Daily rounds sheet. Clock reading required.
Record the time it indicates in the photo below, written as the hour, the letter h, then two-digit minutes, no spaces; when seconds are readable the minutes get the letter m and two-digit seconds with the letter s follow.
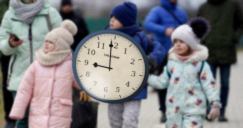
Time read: 8h59
